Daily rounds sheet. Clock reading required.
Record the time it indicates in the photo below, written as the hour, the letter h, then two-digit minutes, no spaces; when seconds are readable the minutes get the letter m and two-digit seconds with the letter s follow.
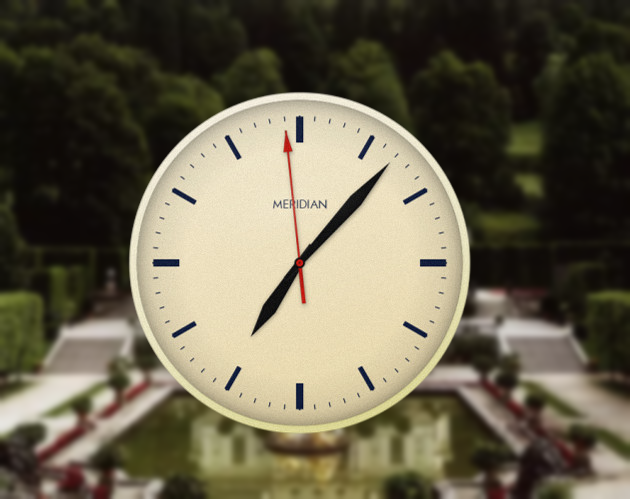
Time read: 7h06m59s
